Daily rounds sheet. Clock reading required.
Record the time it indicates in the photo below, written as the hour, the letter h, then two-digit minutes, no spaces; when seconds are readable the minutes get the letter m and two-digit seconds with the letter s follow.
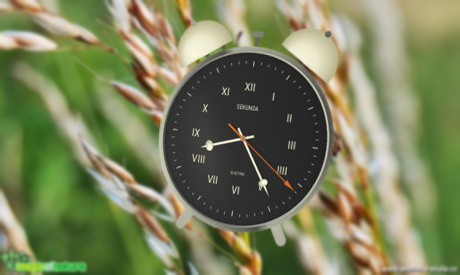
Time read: 8h24m21s
